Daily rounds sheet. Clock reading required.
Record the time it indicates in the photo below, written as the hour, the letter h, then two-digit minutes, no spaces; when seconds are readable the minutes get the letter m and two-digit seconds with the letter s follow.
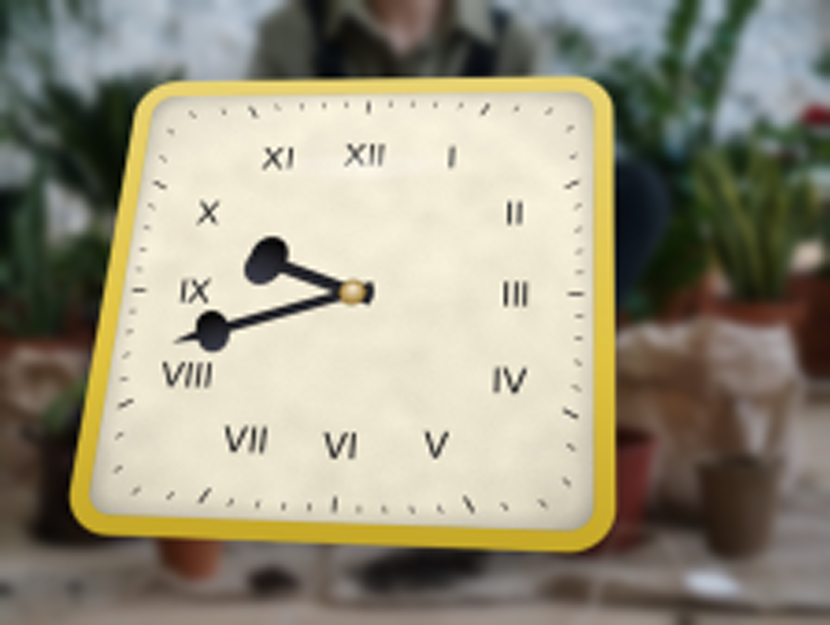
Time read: 9h42
